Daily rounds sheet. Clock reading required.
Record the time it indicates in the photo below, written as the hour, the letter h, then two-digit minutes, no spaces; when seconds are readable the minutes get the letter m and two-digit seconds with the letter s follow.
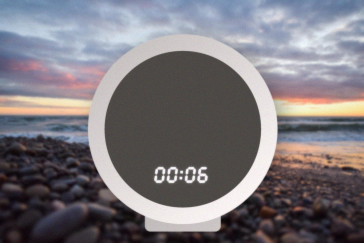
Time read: 0h06
